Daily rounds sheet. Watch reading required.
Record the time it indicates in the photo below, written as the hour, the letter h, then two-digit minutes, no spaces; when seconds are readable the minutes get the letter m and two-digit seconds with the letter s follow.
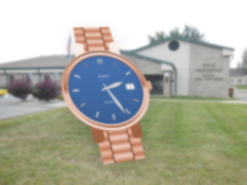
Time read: 2h26
